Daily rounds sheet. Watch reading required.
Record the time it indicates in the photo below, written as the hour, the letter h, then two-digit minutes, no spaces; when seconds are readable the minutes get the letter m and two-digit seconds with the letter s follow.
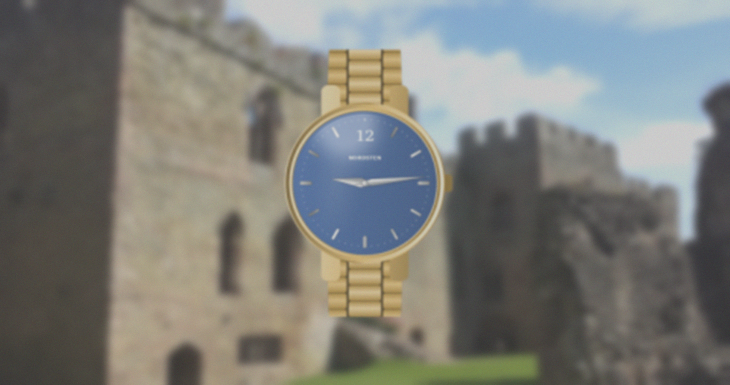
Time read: 9h14
